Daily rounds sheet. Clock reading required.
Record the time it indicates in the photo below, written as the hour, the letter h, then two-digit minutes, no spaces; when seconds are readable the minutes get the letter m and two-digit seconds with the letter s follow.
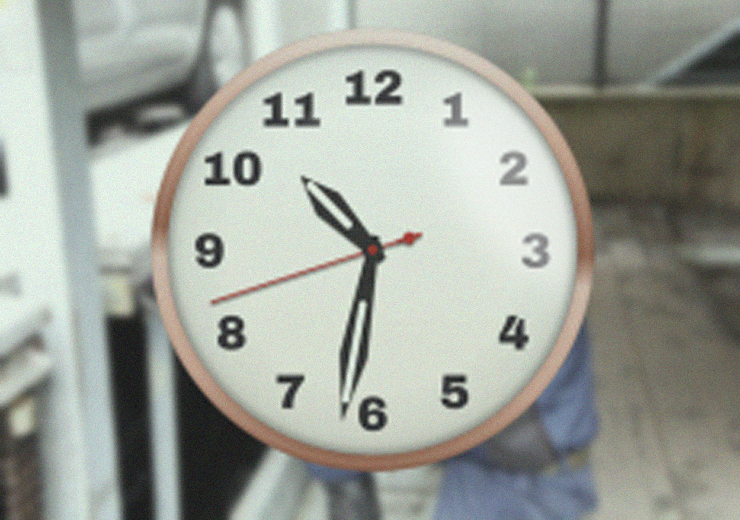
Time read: 10h31m42s
